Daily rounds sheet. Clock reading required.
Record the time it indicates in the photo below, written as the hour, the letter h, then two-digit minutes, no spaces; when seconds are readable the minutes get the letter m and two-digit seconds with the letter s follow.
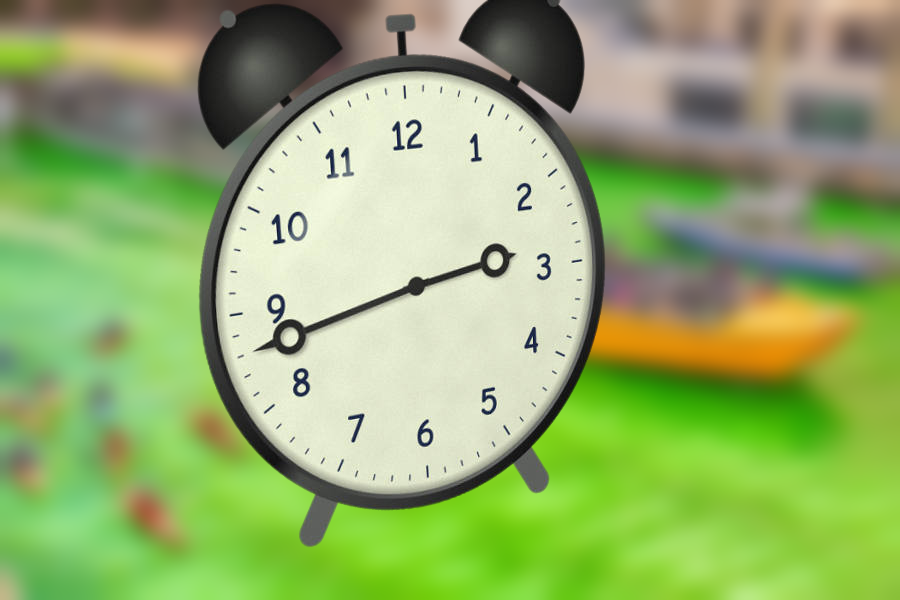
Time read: 2h43
